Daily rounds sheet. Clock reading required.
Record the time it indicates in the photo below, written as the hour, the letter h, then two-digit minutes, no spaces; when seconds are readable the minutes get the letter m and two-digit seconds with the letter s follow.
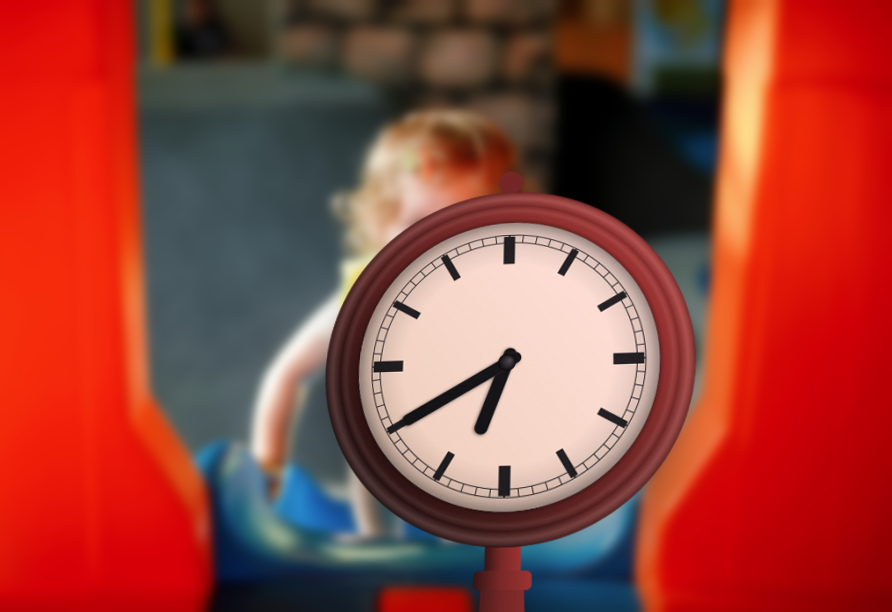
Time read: 6h40
